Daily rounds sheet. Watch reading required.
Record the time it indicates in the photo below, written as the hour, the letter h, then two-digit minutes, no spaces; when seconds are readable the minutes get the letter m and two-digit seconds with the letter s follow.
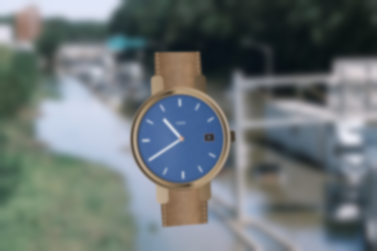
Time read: 10h40
